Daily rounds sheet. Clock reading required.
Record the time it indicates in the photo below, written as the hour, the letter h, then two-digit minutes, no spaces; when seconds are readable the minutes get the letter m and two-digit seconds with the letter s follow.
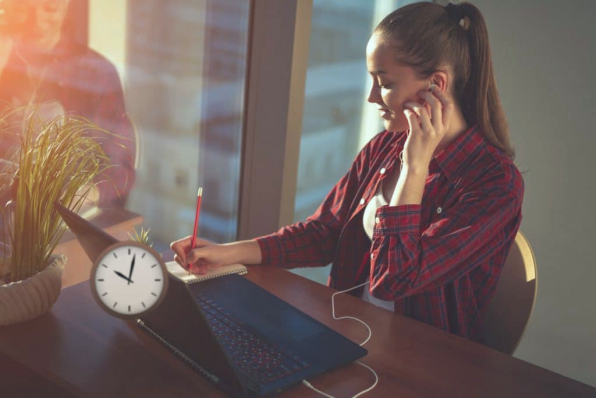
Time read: 10h02
